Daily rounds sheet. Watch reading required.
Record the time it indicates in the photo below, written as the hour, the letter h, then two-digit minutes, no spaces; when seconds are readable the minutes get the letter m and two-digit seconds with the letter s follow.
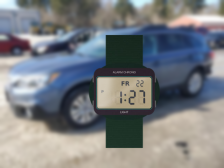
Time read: 1h27
